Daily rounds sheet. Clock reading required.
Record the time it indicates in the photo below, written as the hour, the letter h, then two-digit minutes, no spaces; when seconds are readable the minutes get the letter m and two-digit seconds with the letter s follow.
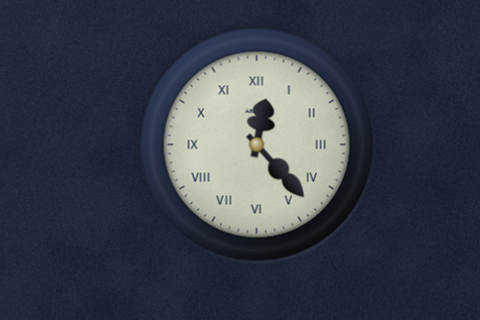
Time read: 12h23
